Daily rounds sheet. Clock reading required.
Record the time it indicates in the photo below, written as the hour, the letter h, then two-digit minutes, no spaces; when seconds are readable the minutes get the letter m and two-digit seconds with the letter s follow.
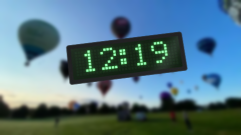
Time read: 12h19
